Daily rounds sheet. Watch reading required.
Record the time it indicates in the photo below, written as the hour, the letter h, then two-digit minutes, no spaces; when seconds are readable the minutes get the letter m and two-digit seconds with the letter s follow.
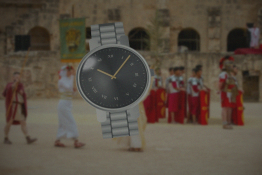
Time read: 10h07
